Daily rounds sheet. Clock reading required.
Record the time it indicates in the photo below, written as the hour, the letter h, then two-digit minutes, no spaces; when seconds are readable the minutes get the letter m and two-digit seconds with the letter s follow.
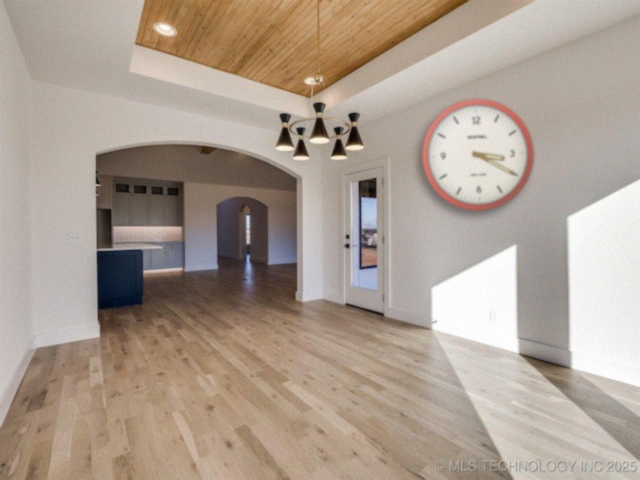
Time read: 3h20
